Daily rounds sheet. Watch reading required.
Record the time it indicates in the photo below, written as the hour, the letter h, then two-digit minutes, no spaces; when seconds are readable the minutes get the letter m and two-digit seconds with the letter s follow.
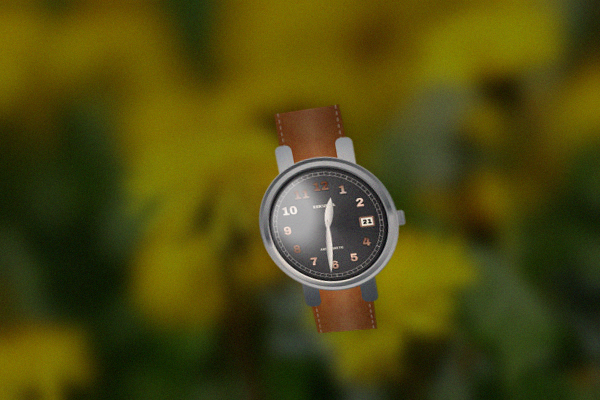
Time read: 12h31
